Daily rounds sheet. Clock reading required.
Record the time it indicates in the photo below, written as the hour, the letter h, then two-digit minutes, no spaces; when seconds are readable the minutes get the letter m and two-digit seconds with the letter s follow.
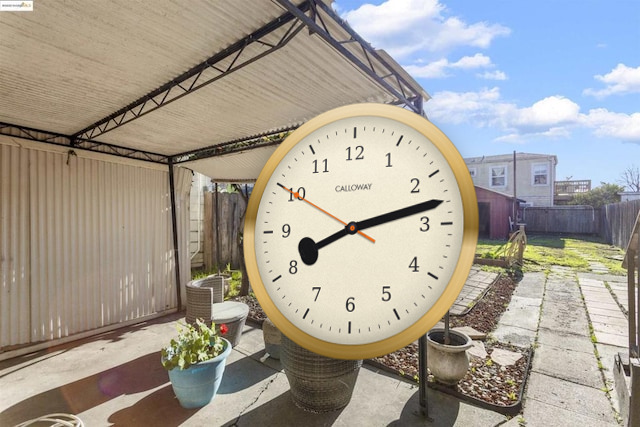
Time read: 8h12m50s
